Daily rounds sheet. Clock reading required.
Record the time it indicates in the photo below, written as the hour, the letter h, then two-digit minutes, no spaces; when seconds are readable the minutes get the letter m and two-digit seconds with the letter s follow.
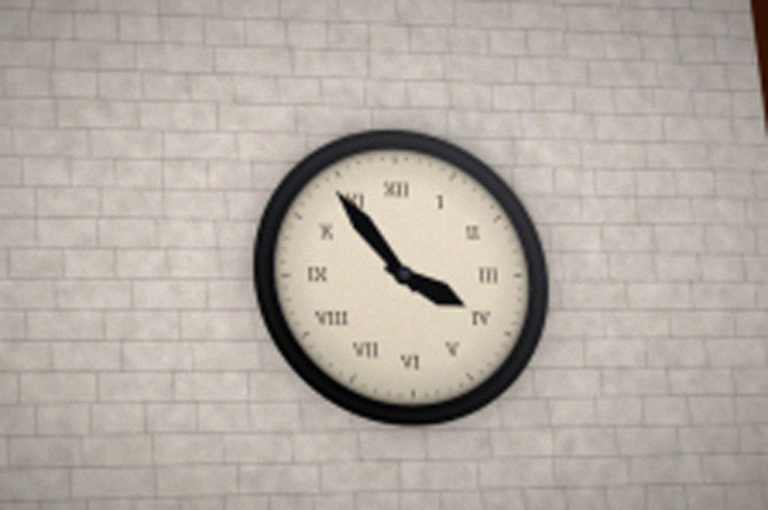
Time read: 3h54
